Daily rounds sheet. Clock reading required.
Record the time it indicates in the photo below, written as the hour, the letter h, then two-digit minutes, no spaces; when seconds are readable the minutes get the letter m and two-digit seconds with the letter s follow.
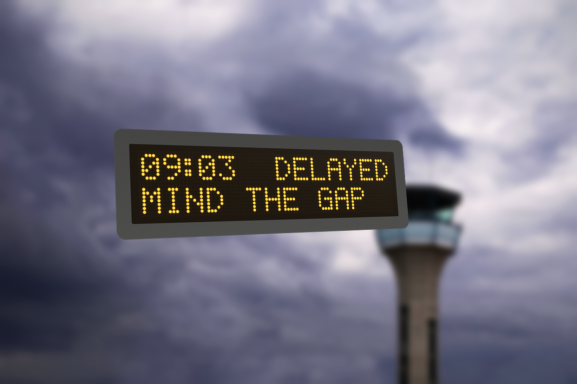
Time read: 9h03
